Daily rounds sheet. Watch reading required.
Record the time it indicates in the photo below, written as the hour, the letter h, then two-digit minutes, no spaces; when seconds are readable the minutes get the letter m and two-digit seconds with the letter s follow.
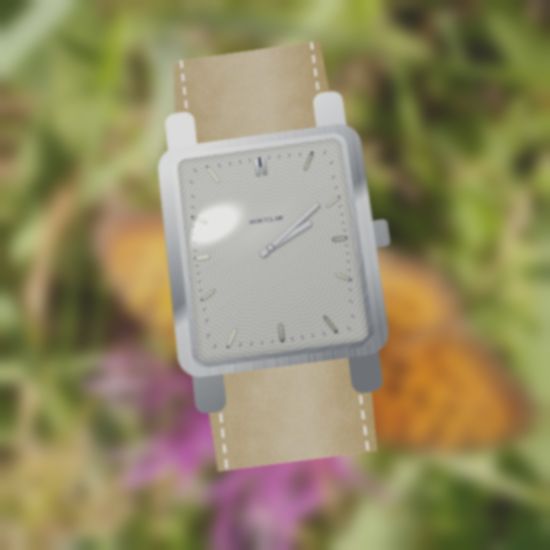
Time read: 2h09
